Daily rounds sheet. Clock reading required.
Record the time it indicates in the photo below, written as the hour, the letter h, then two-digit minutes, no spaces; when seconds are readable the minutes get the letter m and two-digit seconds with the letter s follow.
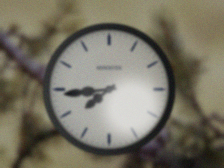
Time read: 7h44
